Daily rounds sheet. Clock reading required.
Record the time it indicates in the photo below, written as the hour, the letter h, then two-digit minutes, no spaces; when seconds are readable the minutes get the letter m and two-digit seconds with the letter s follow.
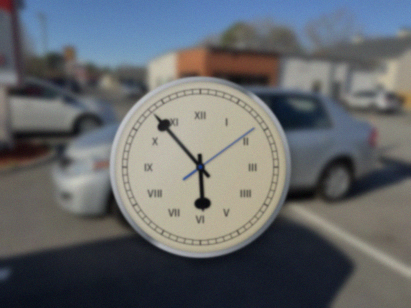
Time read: 5h53m09s
